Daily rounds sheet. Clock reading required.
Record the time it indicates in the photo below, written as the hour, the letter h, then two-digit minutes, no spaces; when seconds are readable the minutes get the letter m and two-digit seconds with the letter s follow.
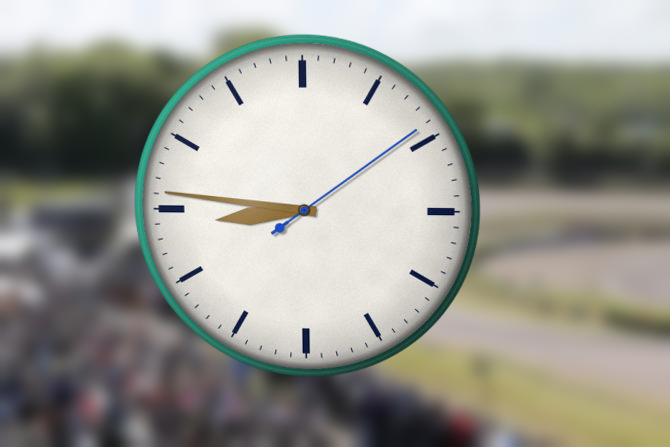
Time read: 8h46m09s
